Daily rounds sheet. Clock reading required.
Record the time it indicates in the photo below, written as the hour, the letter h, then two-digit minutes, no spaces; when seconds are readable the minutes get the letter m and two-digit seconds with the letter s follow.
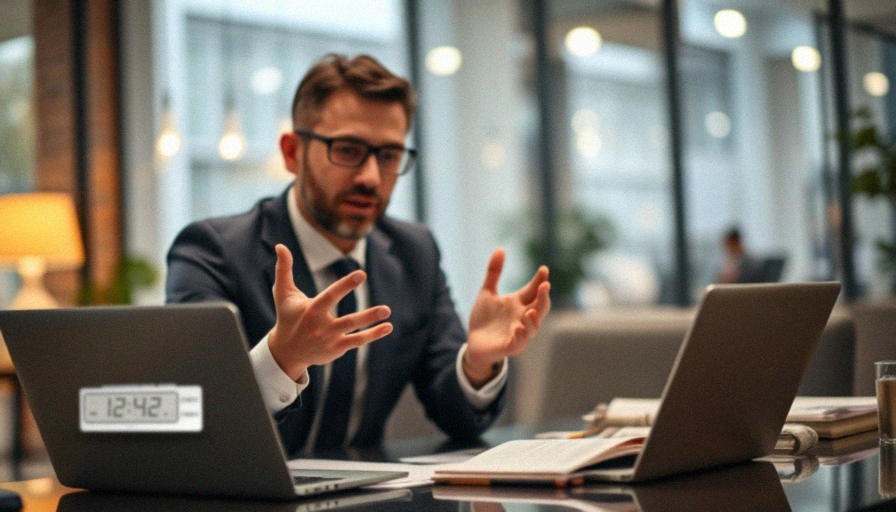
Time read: 12h42
